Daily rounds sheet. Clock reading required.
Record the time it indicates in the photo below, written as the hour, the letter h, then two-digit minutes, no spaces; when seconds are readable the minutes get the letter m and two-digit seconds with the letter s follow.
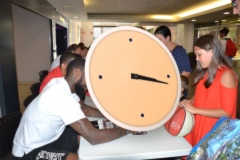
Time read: 3h17
